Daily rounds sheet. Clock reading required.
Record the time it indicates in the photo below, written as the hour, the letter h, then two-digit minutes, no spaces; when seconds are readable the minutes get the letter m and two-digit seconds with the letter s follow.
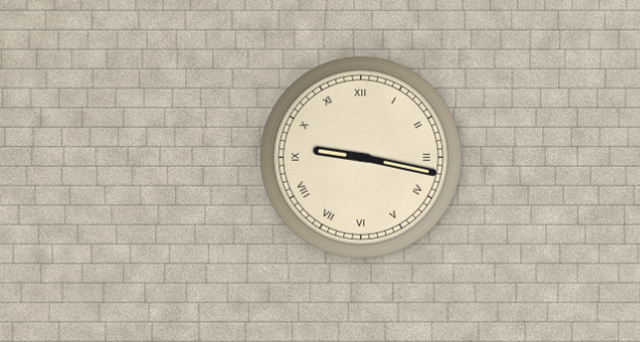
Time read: 9h17
